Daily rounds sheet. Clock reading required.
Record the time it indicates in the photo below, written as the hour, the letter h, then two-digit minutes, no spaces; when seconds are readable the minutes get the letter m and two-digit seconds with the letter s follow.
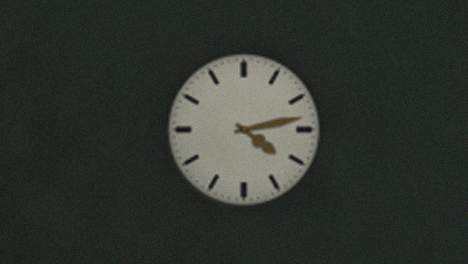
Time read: 4h13
